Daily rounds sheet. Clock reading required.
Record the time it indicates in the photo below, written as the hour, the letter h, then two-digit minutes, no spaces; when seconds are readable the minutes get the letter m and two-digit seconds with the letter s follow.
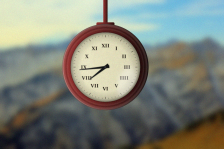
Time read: 7h44
